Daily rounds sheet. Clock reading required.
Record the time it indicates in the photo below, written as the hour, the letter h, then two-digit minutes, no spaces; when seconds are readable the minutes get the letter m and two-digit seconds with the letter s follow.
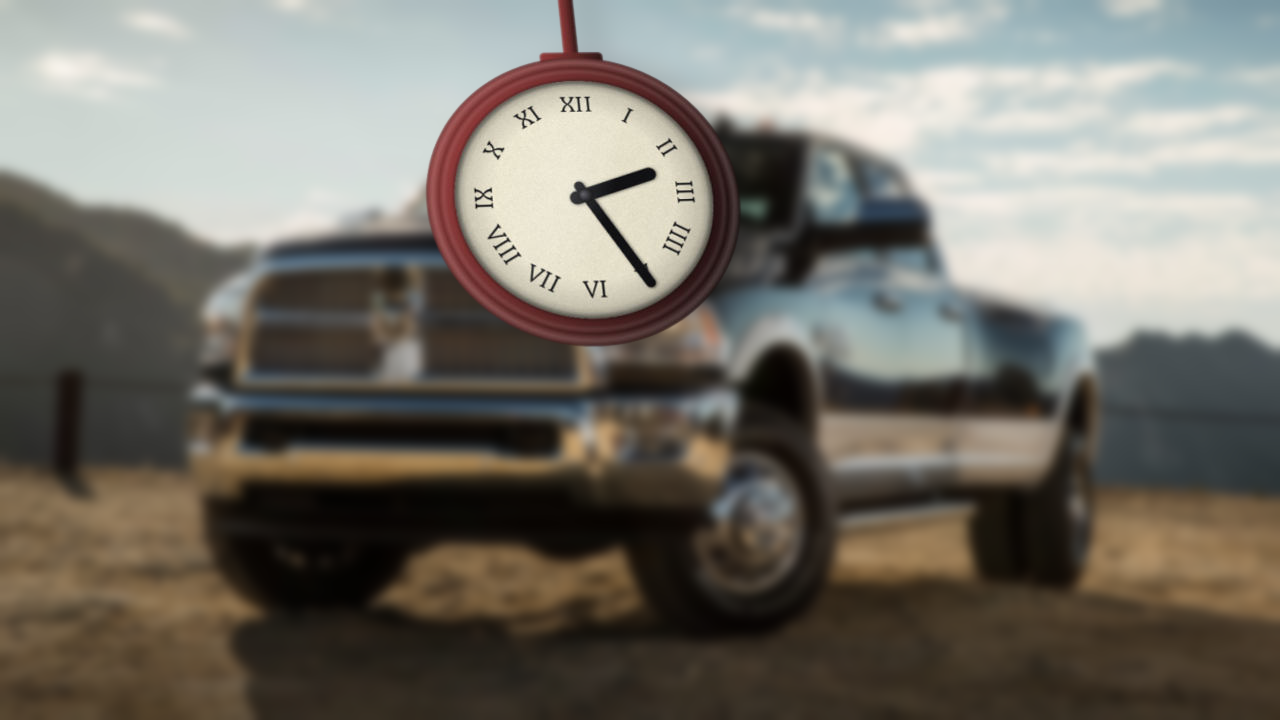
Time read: 2h25
